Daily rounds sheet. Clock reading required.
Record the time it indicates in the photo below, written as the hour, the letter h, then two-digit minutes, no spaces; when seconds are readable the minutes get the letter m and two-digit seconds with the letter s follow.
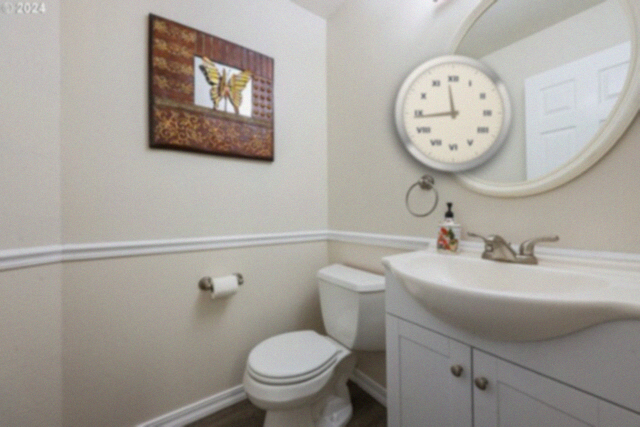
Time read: 11h44
